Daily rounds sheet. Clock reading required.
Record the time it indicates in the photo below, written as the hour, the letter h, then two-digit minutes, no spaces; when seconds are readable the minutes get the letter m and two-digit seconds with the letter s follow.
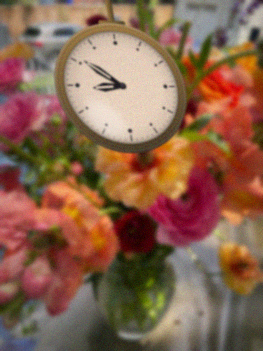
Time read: 8h51
